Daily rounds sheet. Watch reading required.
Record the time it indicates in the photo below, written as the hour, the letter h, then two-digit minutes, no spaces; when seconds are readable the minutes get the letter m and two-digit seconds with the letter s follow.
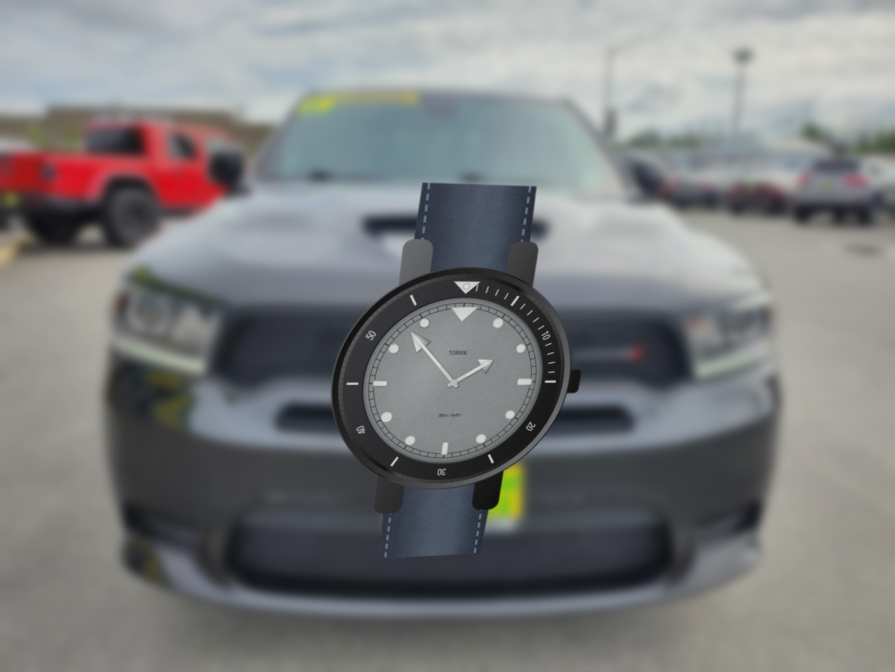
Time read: 1h53
